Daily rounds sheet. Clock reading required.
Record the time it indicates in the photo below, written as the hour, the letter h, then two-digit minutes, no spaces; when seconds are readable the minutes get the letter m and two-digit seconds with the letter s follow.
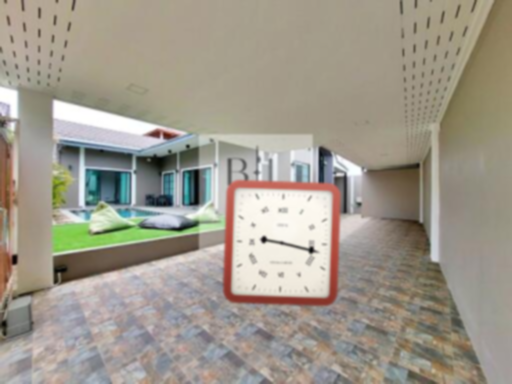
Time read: 9h17
